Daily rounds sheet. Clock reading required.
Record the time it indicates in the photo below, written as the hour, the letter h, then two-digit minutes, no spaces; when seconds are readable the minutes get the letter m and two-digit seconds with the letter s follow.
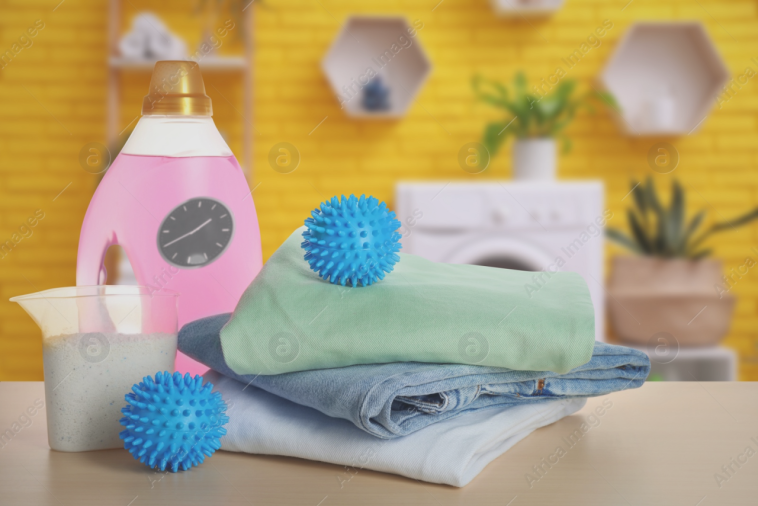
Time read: 1h40
